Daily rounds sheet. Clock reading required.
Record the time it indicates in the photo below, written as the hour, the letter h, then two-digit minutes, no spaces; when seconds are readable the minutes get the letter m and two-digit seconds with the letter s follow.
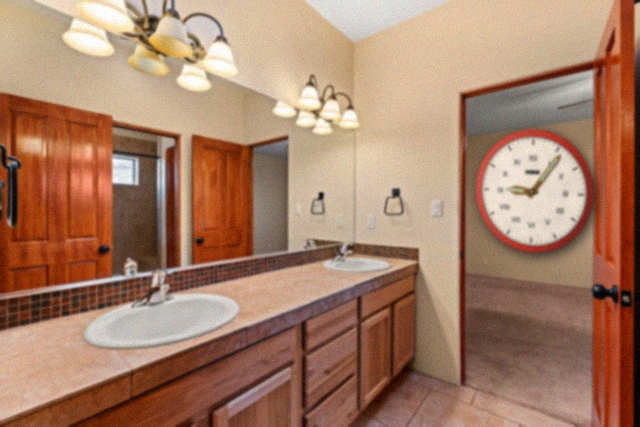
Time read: 9h06
